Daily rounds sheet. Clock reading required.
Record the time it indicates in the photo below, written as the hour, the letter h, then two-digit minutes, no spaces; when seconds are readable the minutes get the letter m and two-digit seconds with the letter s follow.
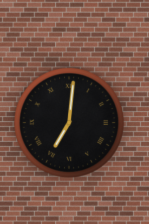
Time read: 7h01
